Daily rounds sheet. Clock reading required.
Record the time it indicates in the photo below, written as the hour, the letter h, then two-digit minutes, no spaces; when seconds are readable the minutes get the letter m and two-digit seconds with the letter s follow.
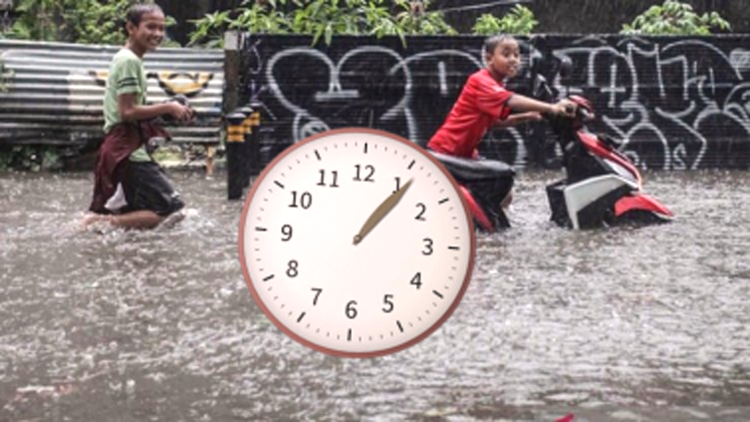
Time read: 1h06
